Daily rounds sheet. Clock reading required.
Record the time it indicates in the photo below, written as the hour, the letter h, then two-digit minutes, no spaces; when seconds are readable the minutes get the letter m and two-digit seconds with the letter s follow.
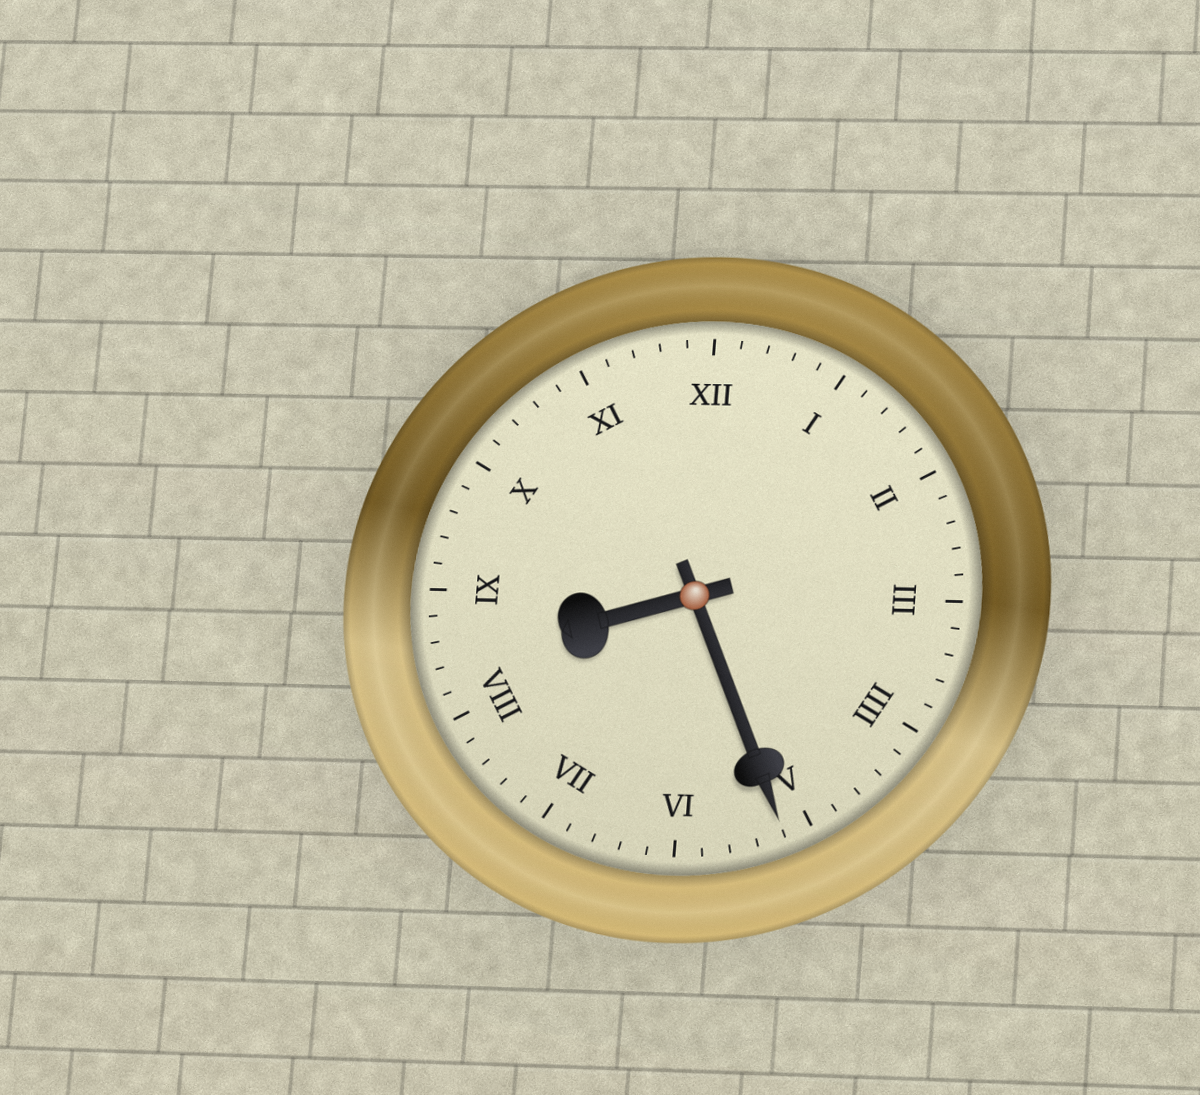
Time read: 8h26
